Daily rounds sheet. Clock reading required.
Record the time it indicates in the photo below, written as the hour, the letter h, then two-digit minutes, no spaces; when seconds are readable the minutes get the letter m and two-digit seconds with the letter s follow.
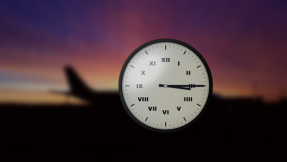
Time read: 3h15
